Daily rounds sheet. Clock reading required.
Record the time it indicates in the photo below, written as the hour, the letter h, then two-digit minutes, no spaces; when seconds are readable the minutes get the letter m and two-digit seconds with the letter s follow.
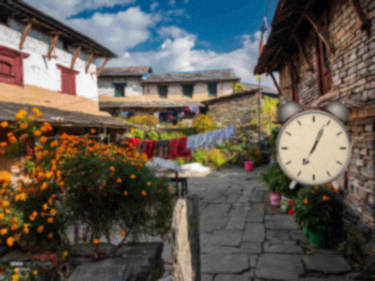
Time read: 7h04
